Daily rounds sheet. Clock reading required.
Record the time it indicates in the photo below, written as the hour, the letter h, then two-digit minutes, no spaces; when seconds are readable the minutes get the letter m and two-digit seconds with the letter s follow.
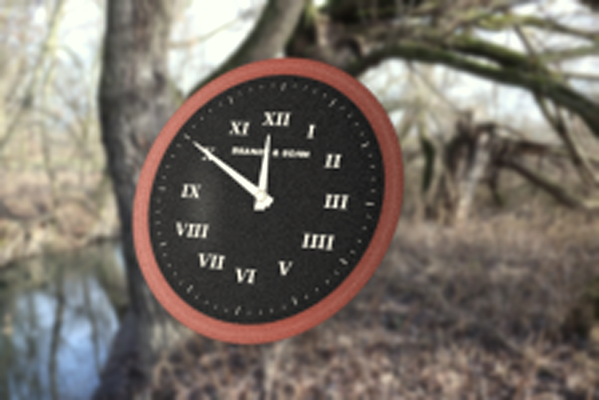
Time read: 11h50
